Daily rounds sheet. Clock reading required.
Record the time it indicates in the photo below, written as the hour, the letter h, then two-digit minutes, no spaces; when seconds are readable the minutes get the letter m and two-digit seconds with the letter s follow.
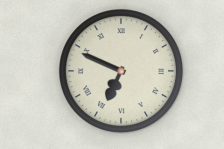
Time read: 6h49
